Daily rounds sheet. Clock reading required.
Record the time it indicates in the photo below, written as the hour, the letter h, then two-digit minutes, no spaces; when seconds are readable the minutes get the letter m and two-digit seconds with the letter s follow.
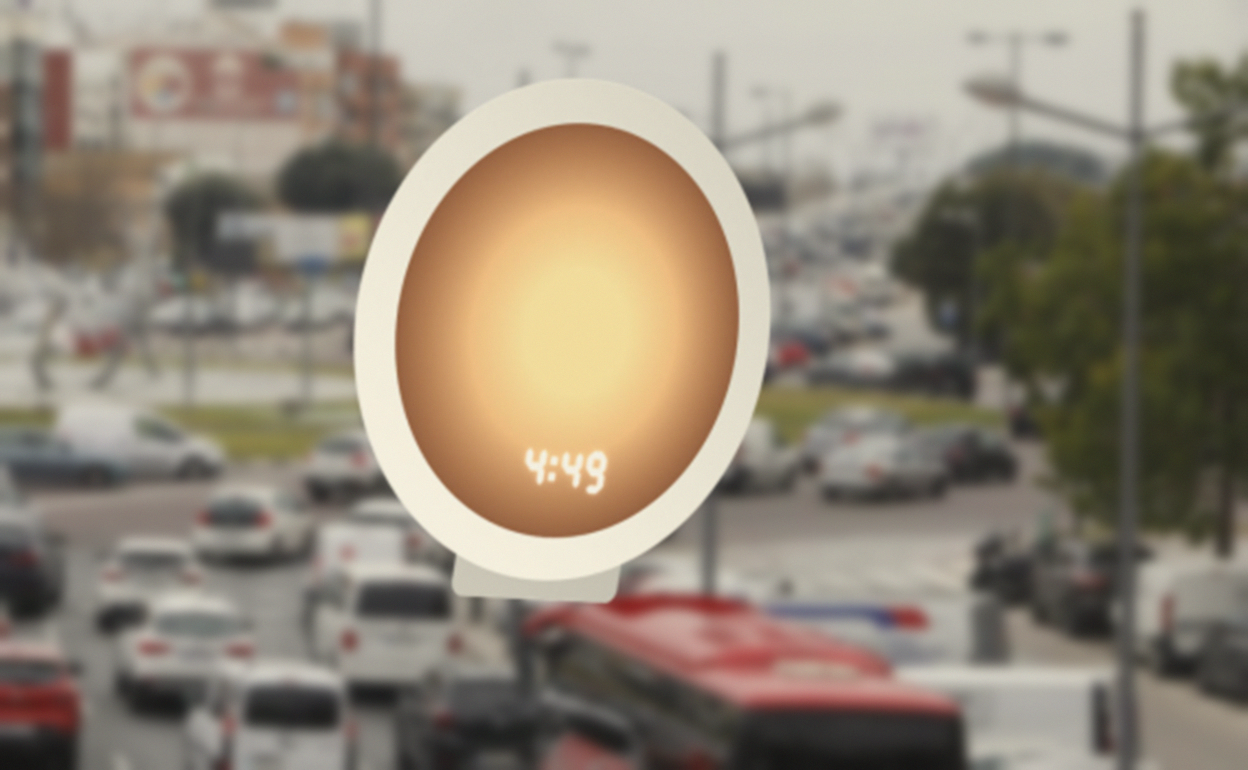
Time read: 4h49
